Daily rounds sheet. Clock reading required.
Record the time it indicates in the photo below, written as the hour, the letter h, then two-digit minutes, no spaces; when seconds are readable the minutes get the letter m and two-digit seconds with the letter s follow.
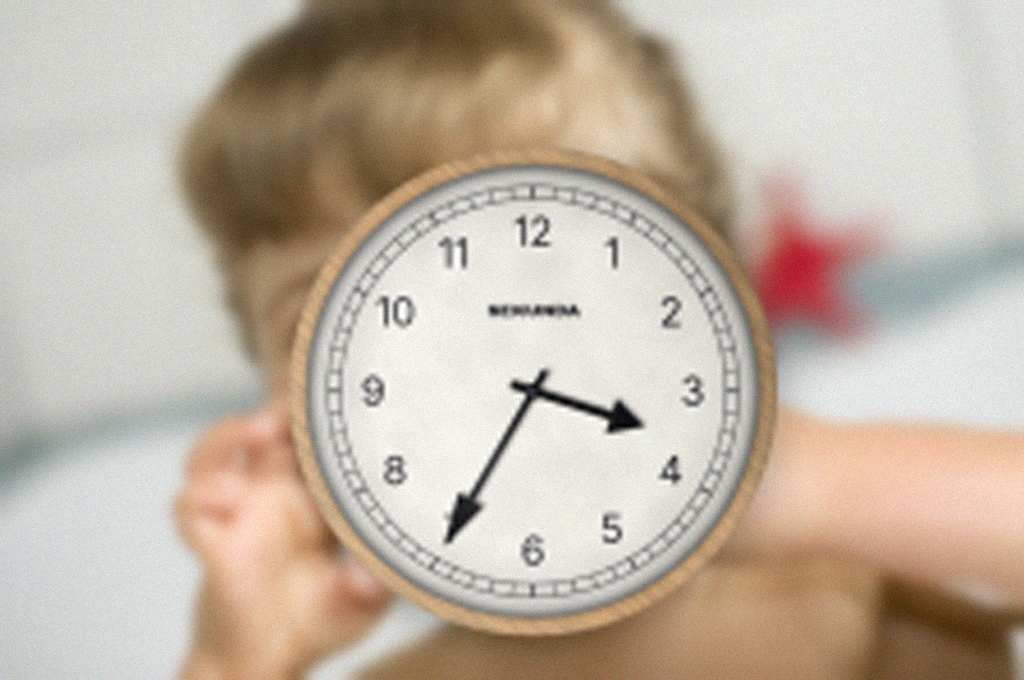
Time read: 3h35
